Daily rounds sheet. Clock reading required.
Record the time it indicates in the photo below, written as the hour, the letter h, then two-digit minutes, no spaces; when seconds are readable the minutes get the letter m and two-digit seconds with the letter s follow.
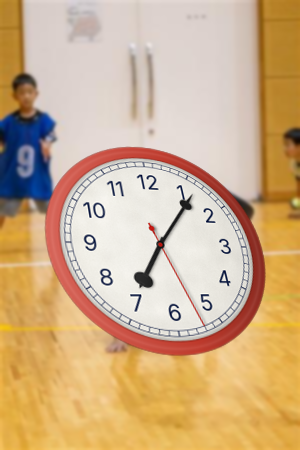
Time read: 7h06m27s
